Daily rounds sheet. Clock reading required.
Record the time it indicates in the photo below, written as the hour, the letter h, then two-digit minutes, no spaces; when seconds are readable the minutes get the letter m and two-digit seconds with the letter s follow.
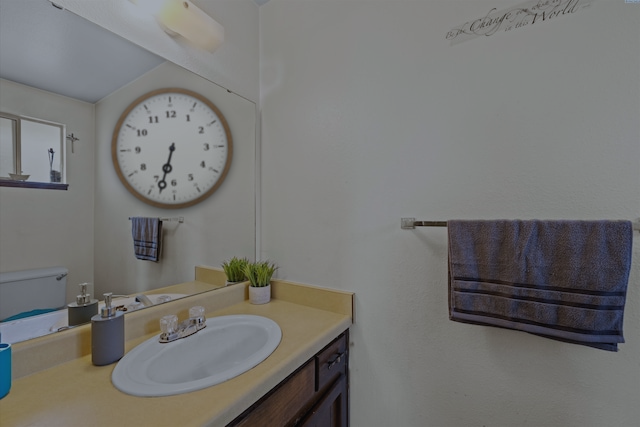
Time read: 6h33
